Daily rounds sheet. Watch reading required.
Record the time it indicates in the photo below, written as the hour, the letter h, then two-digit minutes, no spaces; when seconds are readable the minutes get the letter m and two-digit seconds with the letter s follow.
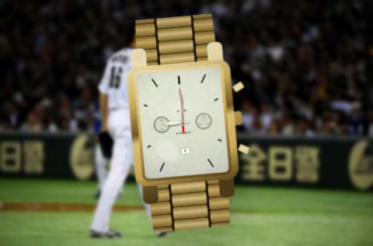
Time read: 9h00
